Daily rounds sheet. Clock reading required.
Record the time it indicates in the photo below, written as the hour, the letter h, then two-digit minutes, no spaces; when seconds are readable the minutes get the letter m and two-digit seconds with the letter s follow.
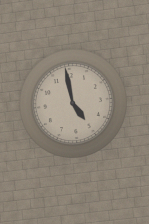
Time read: 4h59
